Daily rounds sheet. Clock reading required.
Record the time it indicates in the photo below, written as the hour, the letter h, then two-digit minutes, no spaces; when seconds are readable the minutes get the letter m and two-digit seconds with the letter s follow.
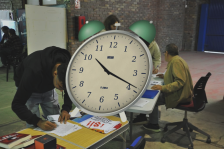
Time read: 10h19
